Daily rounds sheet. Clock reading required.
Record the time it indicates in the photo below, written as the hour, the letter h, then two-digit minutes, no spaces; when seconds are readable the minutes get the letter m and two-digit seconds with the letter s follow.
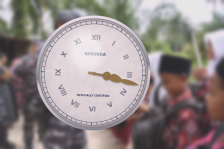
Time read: 3h17
